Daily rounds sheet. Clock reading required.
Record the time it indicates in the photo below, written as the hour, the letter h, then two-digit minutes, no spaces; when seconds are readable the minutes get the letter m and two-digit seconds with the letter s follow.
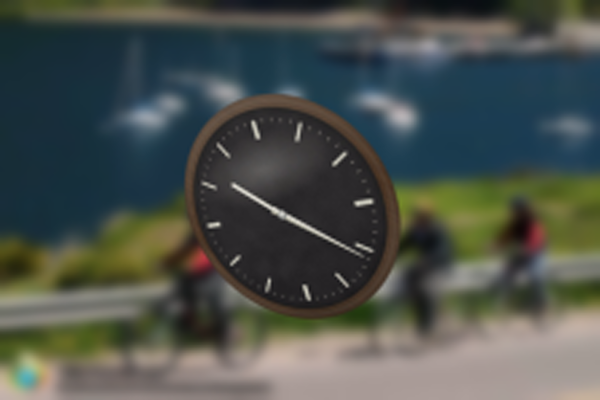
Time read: 10h21
